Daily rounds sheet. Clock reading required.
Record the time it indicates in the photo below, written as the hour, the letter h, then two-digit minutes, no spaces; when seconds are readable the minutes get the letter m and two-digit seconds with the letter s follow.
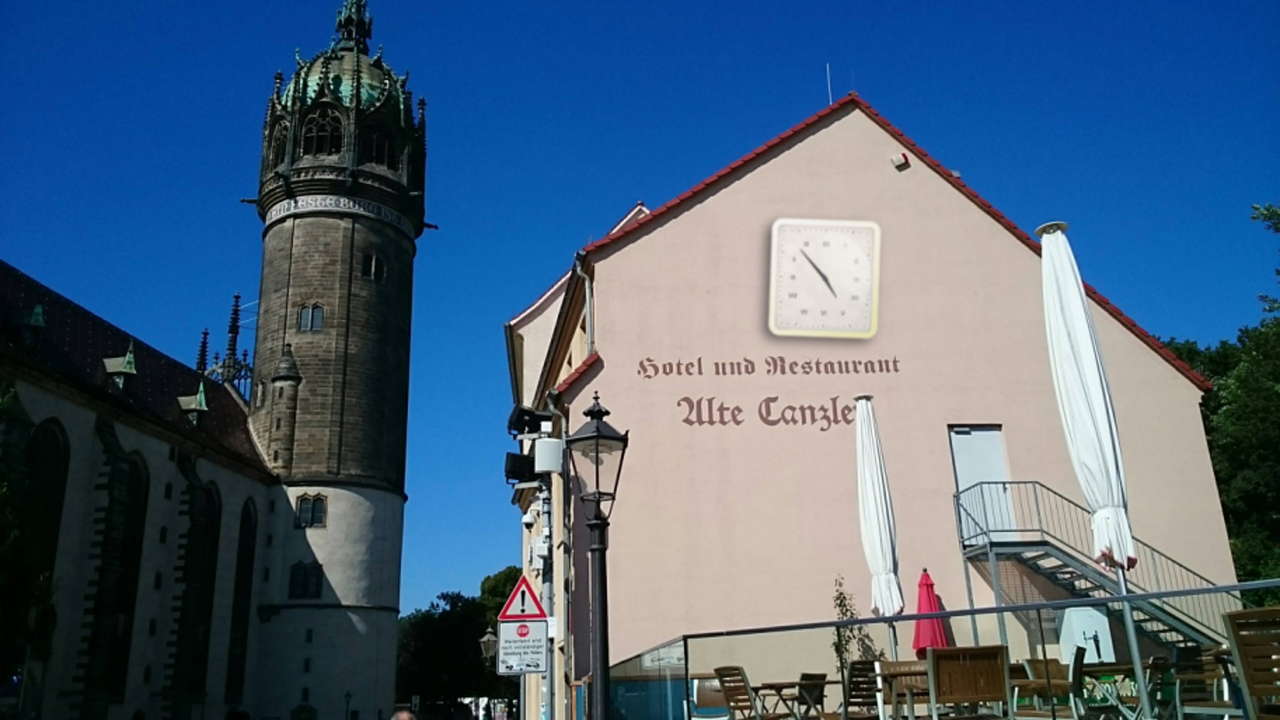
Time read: 4h53
